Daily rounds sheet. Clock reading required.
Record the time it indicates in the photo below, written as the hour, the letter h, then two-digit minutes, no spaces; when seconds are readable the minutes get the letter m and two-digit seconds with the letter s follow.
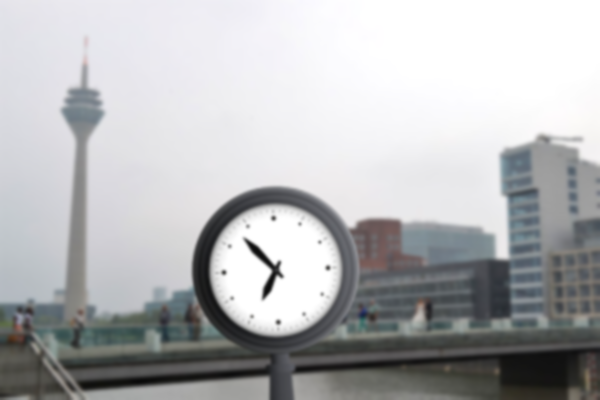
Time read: 6h53
